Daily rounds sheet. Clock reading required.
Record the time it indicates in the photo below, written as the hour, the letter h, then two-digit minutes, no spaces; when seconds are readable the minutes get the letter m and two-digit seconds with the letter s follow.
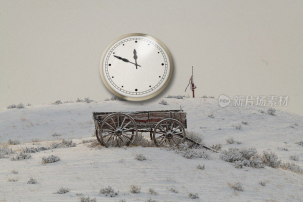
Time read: 11h49
